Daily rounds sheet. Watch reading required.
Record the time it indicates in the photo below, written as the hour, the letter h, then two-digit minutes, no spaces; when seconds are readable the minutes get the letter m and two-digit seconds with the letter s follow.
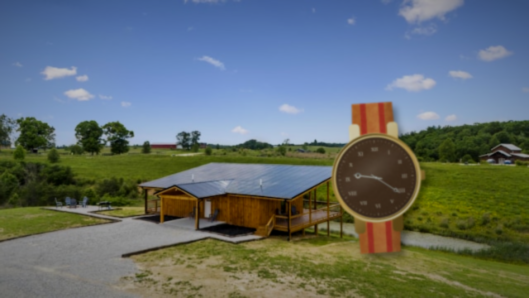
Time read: 9h21
